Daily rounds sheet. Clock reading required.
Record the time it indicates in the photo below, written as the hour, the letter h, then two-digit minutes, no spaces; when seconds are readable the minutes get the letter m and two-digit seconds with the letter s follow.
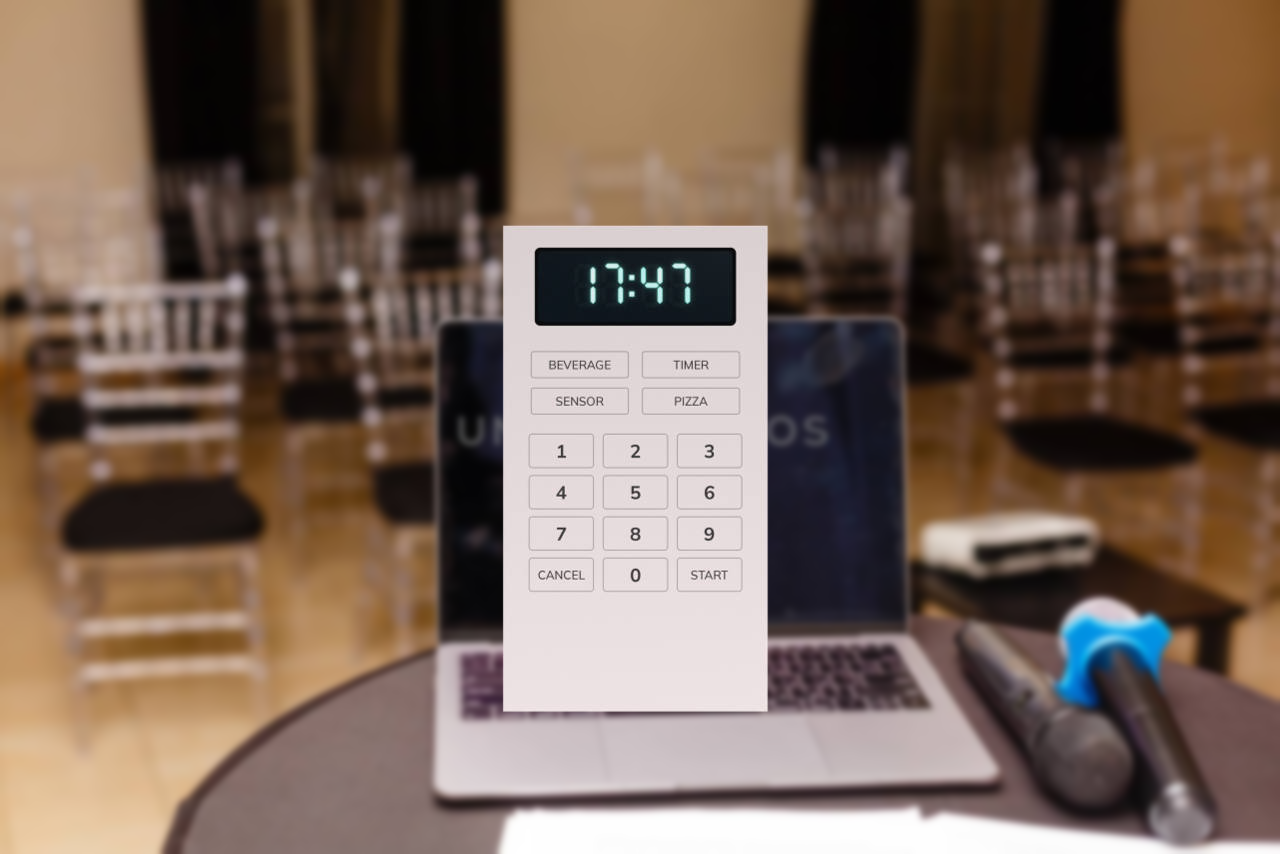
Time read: 17h47
